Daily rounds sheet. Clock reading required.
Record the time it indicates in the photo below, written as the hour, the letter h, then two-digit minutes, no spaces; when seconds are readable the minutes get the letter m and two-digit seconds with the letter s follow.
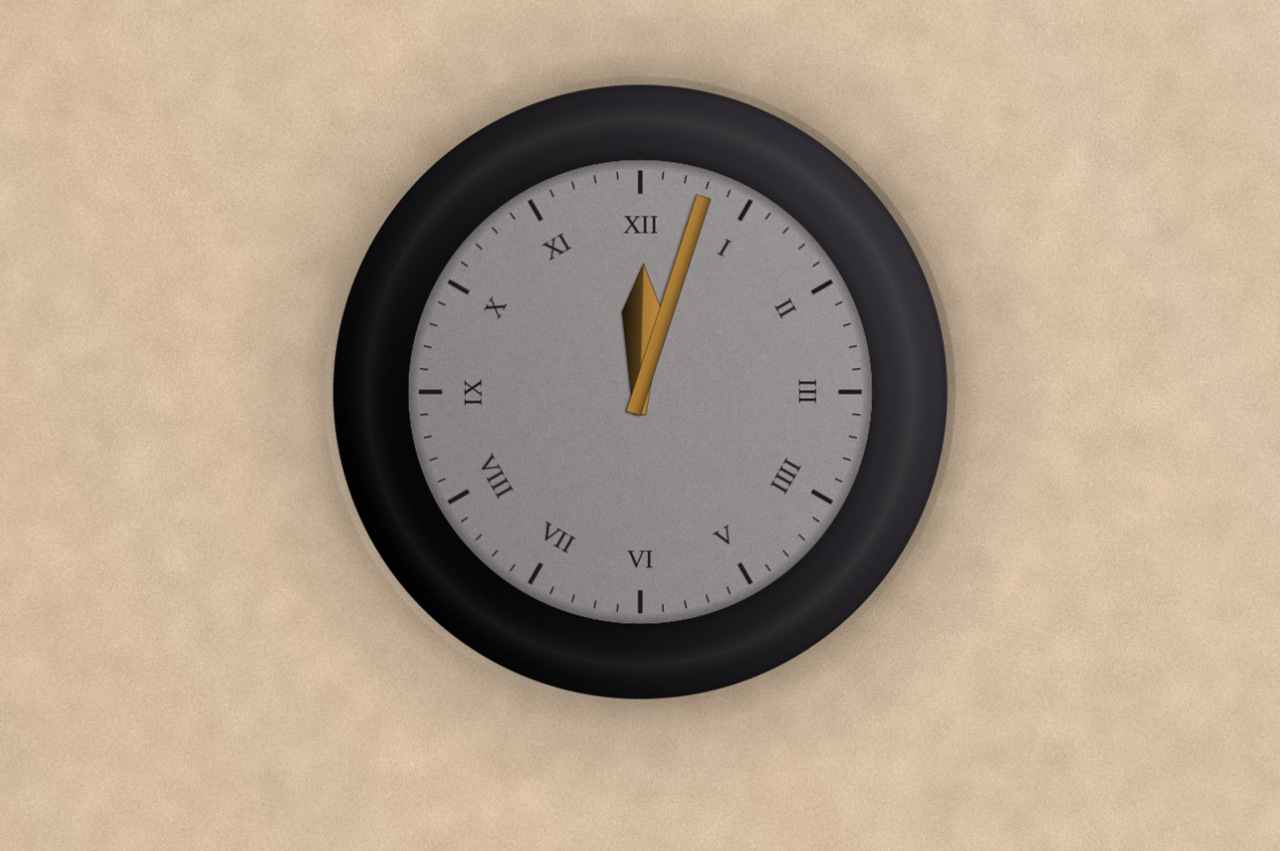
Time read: 12h03
